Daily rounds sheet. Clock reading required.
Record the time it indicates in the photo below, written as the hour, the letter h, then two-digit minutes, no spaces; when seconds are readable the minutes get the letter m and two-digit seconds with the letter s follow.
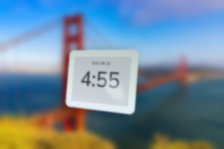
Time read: 4h55
